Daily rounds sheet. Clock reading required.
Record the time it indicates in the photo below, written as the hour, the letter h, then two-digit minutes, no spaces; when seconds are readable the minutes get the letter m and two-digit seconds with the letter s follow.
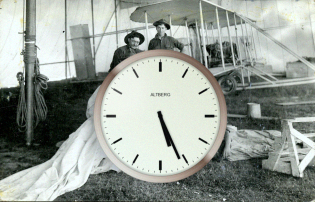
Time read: 5h26
